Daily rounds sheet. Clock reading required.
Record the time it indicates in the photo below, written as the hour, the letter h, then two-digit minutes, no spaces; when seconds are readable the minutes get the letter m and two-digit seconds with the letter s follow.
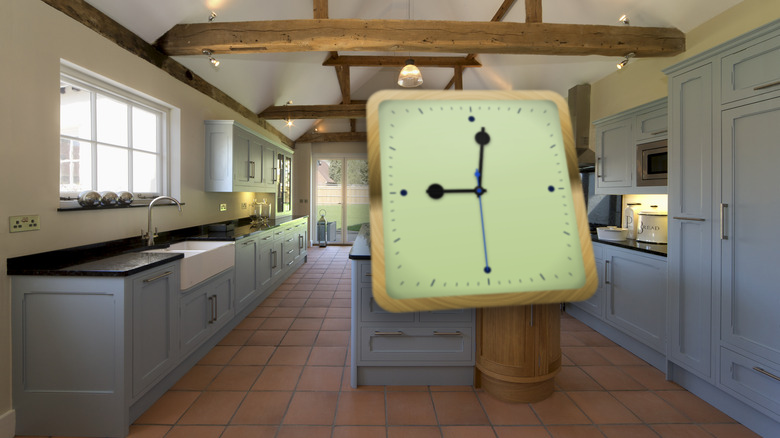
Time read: 9h01m30s
